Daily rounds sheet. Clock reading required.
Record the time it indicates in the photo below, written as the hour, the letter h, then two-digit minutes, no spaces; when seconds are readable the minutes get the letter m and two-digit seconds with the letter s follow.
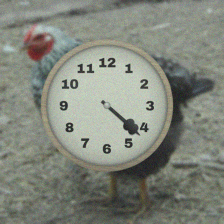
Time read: 4h22
